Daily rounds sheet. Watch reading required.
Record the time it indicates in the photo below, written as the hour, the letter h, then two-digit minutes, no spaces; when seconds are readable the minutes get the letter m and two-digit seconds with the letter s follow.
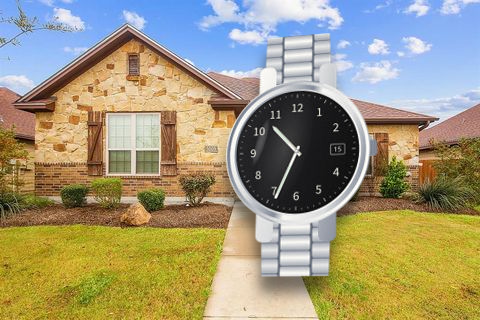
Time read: 10h34
